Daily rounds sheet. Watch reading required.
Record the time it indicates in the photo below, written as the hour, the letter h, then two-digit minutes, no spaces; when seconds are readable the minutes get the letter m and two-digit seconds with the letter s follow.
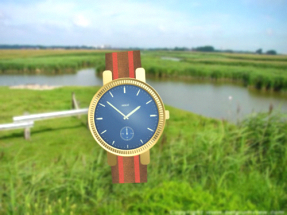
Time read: 1h52
